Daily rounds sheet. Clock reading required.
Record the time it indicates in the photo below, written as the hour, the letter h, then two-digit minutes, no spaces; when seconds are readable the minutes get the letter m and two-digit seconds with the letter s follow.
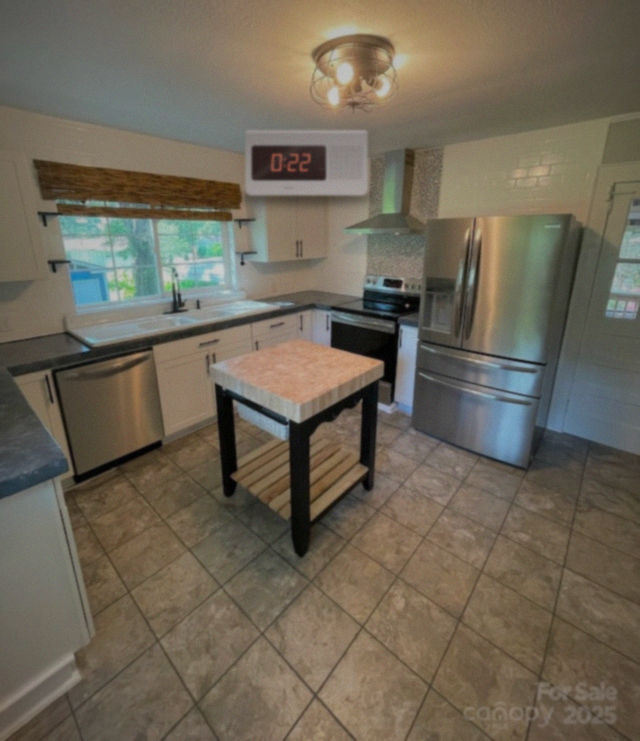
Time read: 0h22
